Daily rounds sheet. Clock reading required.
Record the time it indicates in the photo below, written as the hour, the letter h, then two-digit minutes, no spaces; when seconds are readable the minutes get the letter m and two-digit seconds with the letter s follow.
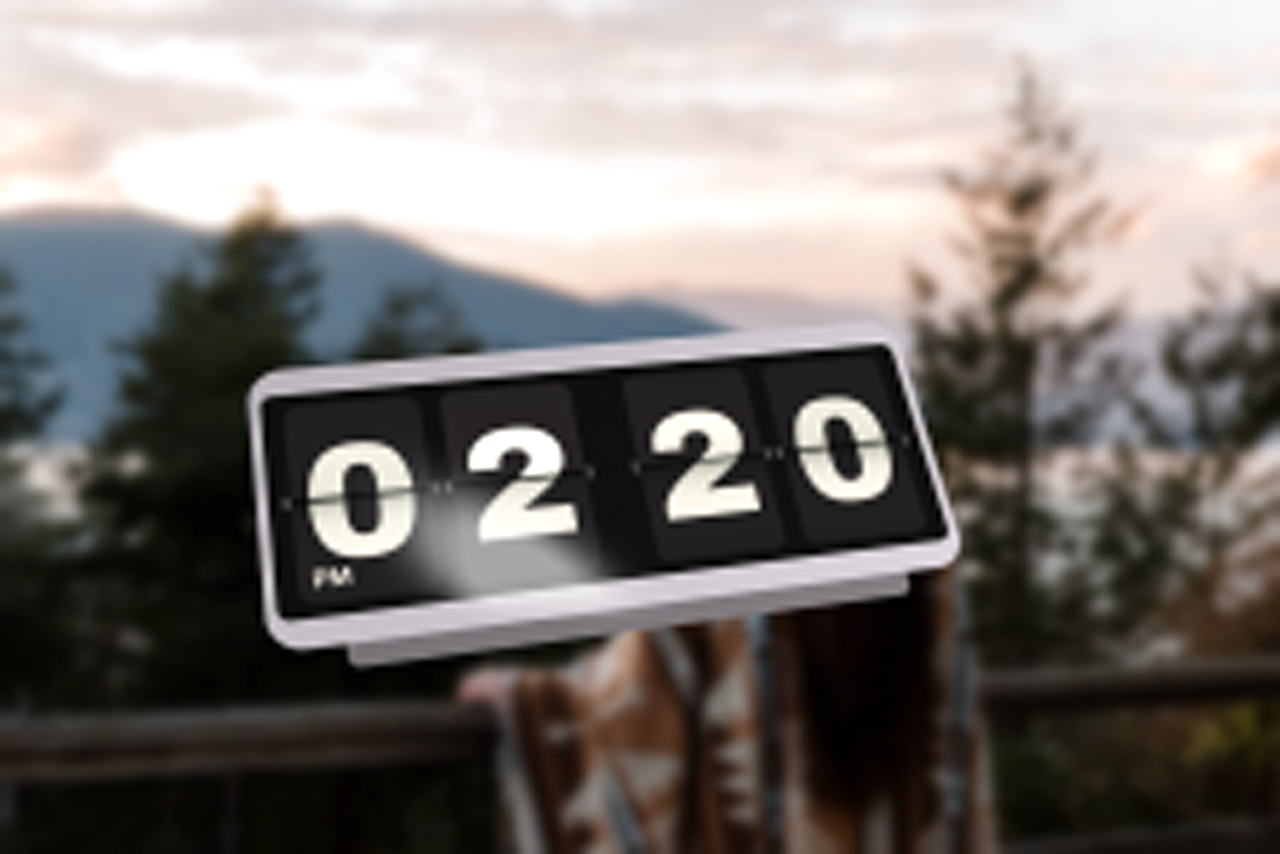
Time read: 2h20
